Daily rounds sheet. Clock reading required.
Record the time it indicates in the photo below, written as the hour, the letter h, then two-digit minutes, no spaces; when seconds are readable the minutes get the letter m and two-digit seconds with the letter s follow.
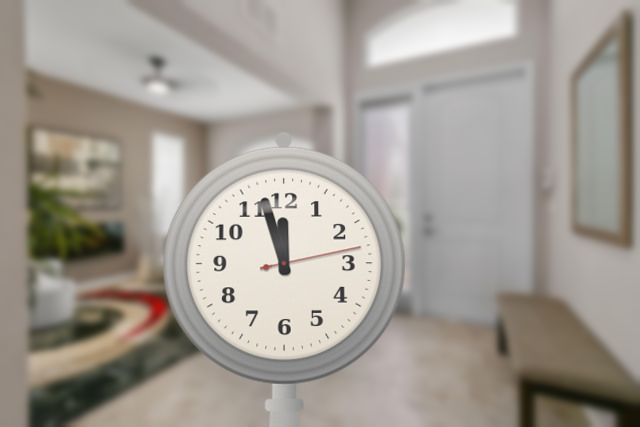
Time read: 11h57m13s
